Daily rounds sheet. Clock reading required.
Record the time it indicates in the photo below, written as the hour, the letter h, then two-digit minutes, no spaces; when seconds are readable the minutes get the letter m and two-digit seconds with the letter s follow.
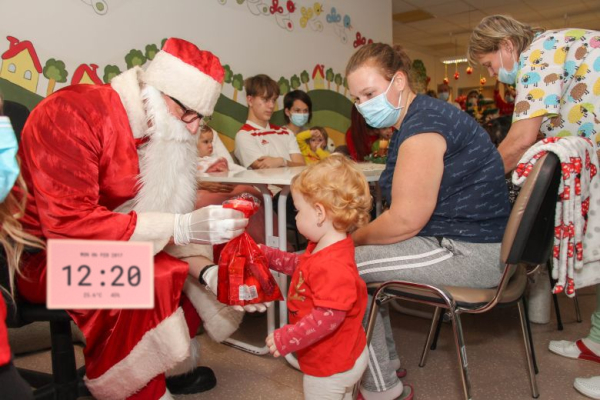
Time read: 12h20
